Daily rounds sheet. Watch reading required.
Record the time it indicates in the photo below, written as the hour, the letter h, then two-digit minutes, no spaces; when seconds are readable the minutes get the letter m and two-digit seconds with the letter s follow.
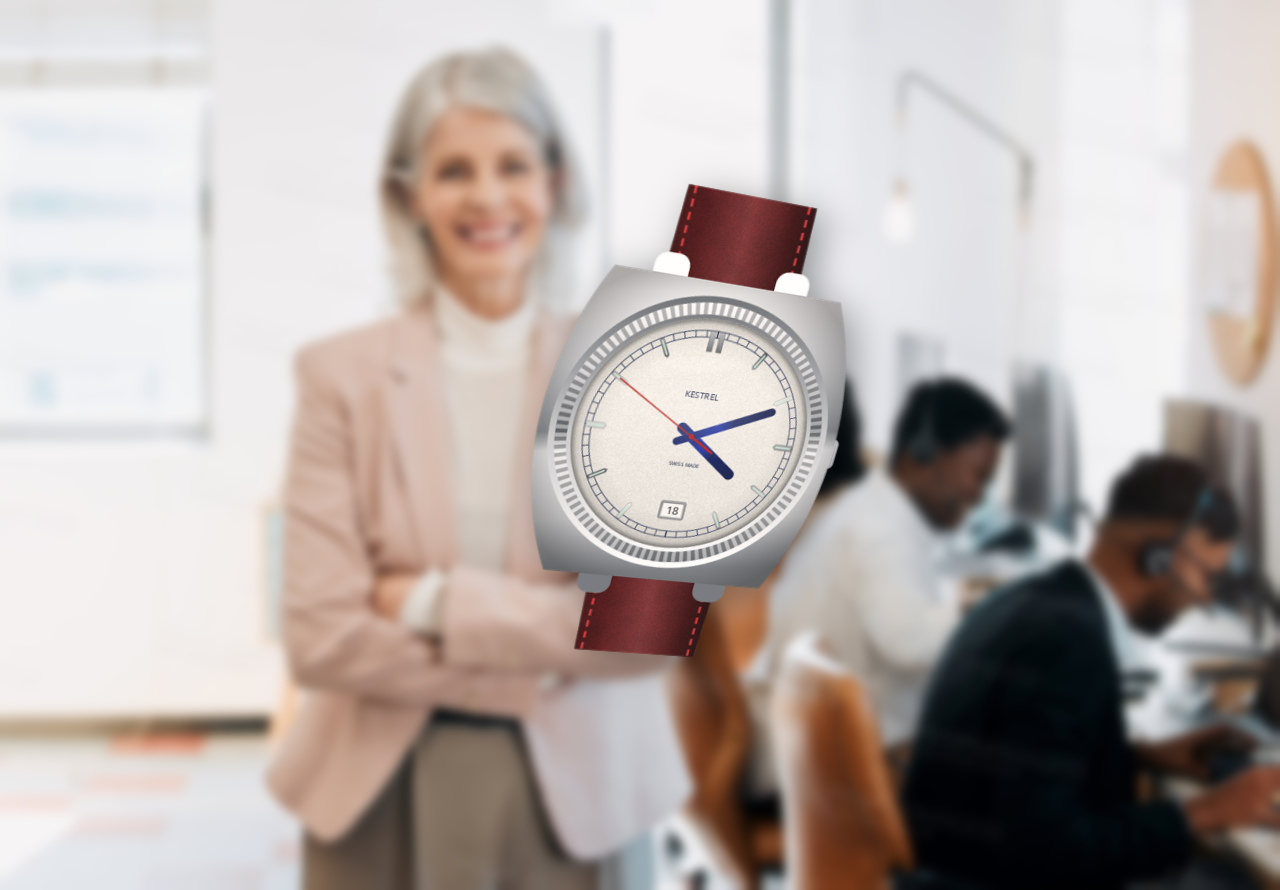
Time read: 4h10m50s
